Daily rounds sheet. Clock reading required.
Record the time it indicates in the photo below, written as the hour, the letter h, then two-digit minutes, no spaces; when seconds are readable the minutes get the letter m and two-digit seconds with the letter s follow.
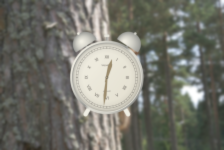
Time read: 12h31
